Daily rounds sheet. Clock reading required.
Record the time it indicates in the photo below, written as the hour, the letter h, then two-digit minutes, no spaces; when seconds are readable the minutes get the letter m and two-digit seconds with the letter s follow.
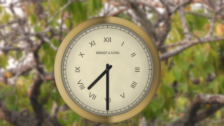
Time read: 7h30
